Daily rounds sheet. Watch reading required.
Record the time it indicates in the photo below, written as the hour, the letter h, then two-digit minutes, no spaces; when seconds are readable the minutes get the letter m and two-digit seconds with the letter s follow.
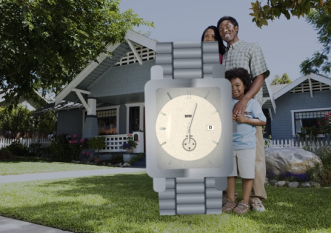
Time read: 6h03
